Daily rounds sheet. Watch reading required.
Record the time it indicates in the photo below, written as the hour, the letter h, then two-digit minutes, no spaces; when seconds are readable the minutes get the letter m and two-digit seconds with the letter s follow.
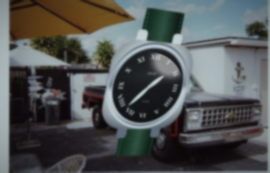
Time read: 1h37
